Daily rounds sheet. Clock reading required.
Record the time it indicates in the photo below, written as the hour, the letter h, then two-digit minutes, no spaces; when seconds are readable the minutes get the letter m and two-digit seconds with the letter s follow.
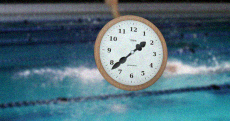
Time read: 1h38
